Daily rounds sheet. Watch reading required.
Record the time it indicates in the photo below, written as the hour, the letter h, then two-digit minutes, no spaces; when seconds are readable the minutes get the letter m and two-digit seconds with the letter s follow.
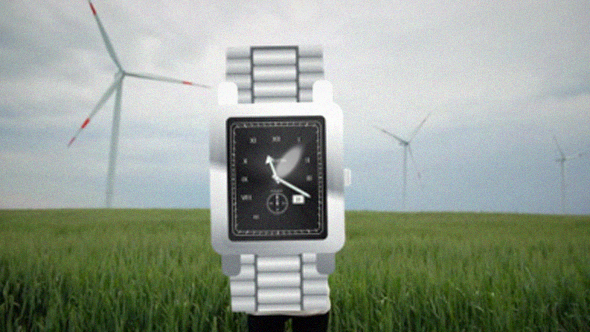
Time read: 11h20
